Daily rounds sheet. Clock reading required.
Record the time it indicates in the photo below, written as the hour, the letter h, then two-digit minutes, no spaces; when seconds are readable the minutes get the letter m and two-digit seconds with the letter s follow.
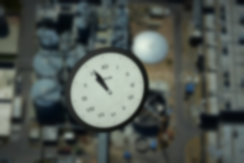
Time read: 10h56
